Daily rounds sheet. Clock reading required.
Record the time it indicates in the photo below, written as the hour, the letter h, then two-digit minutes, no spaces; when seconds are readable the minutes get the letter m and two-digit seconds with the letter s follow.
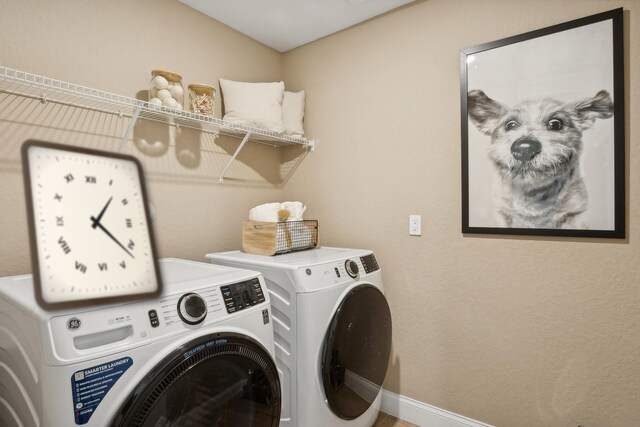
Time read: 1h22
